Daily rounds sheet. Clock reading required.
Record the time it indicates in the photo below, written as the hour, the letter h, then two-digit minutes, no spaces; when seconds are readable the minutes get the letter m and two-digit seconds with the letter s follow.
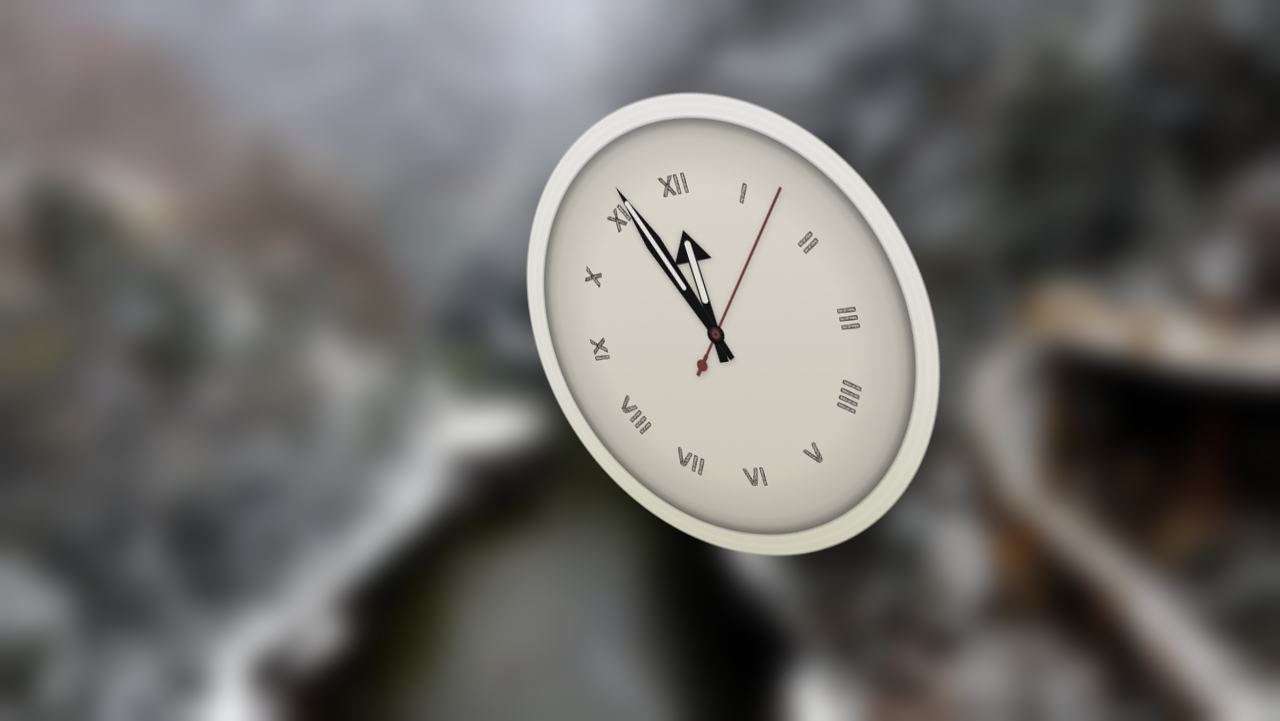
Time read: 11h56m07s
